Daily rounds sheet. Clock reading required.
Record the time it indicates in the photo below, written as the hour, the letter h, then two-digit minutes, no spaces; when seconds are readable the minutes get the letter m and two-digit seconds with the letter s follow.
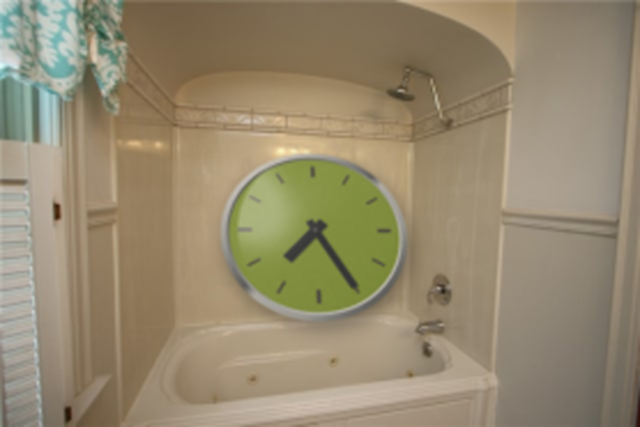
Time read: 7h25
